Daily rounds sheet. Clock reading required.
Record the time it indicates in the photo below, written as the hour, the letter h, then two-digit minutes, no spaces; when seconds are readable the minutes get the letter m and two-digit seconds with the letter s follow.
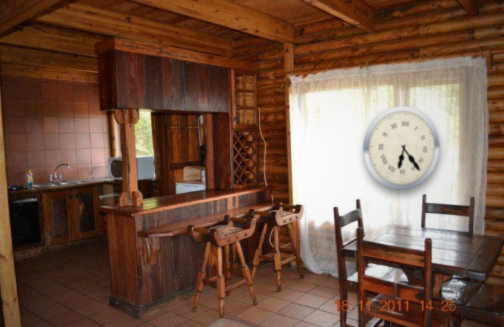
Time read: 6h23
